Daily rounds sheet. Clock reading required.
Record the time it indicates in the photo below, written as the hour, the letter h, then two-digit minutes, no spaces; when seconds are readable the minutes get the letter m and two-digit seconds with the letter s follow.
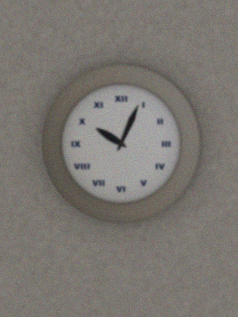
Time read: 10h04
